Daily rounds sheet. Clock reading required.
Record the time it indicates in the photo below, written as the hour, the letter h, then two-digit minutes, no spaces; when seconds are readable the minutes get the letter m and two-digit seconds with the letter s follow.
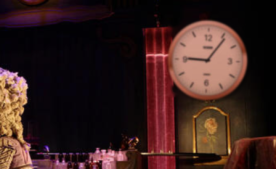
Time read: 9h06
